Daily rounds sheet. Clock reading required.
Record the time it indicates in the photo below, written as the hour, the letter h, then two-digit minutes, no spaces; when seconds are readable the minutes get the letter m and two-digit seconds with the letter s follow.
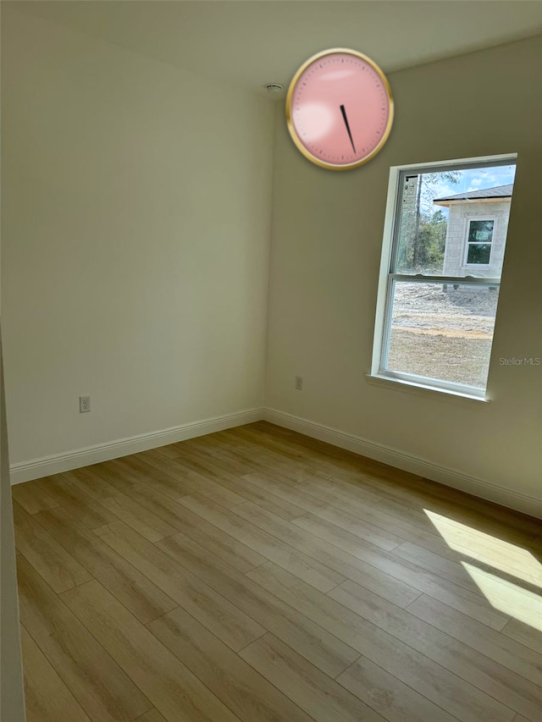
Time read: 5h27
